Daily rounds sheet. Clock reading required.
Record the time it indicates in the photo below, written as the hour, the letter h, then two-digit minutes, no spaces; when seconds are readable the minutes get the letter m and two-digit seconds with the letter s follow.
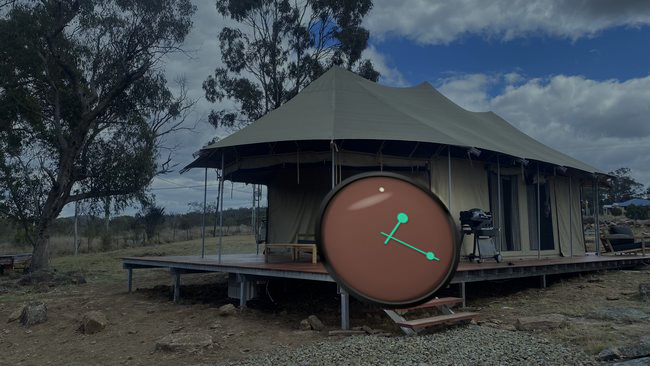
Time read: 1h20
